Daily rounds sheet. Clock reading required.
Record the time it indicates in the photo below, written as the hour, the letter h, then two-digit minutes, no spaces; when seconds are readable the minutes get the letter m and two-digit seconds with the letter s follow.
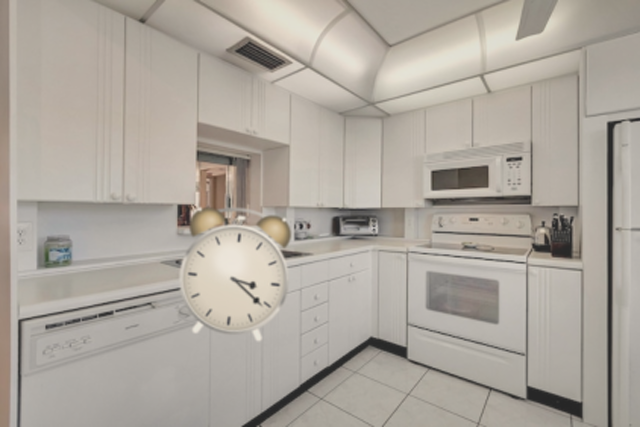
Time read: 3h21
